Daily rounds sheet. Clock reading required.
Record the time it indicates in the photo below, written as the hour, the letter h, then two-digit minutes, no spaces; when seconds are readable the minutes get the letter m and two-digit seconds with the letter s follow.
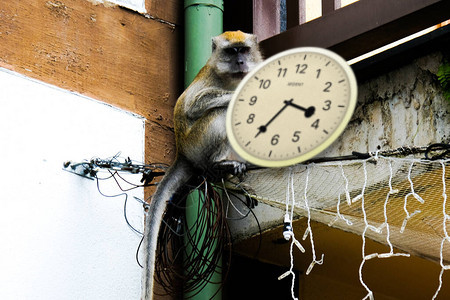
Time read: 3h35
